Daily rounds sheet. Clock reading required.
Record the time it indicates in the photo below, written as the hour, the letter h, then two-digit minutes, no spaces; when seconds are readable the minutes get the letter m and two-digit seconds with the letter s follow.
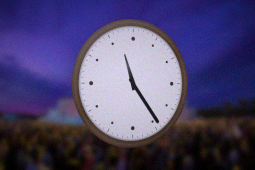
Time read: 11h24
